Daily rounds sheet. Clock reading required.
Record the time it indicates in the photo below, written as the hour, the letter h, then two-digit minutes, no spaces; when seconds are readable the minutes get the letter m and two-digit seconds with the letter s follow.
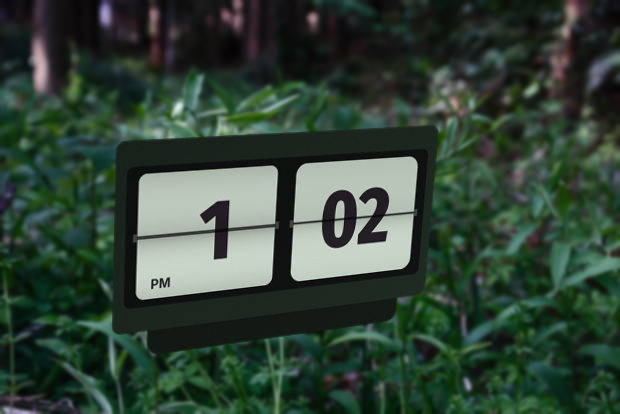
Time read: 1h02
